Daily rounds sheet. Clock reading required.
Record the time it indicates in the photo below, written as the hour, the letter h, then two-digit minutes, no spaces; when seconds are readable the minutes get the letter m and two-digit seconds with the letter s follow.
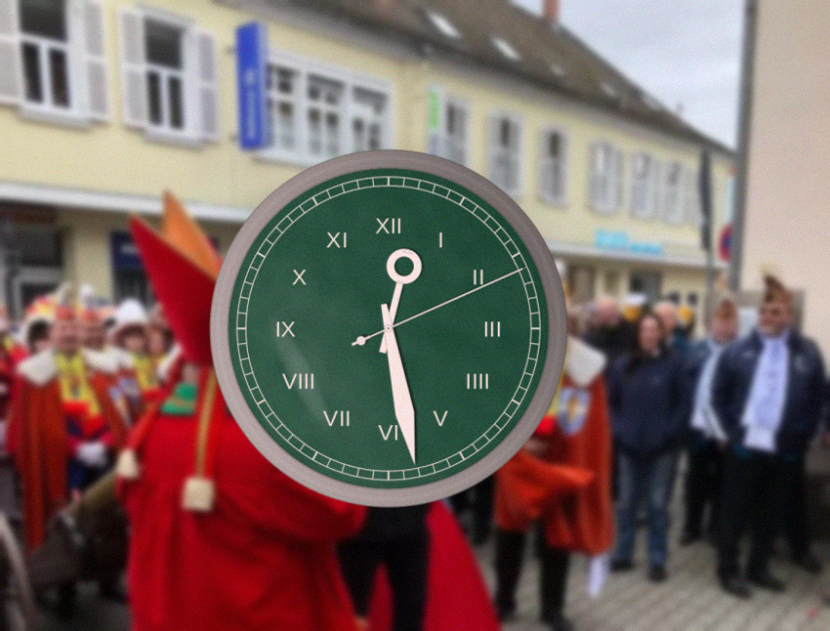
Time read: 12h28m11s
